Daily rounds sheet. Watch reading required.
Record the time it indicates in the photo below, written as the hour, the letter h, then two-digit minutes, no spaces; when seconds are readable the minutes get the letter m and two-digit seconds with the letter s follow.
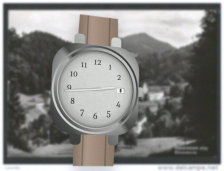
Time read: 2h44
